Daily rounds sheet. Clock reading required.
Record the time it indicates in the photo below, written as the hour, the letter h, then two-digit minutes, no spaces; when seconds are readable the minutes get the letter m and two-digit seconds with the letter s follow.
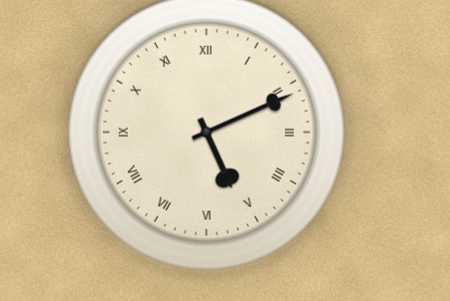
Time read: 5h11
